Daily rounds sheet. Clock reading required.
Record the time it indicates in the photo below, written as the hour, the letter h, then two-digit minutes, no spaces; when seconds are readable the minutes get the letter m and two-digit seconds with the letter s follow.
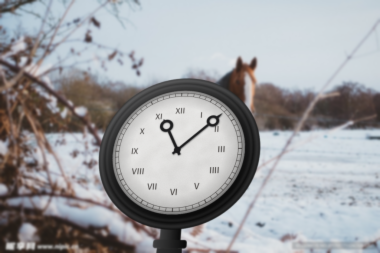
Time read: 11h08
